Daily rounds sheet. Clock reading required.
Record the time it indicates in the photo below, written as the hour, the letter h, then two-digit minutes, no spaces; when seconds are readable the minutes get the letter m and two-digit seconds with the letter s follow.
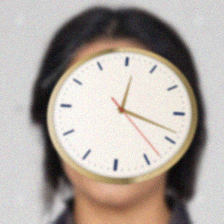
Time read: 12h18m23s
